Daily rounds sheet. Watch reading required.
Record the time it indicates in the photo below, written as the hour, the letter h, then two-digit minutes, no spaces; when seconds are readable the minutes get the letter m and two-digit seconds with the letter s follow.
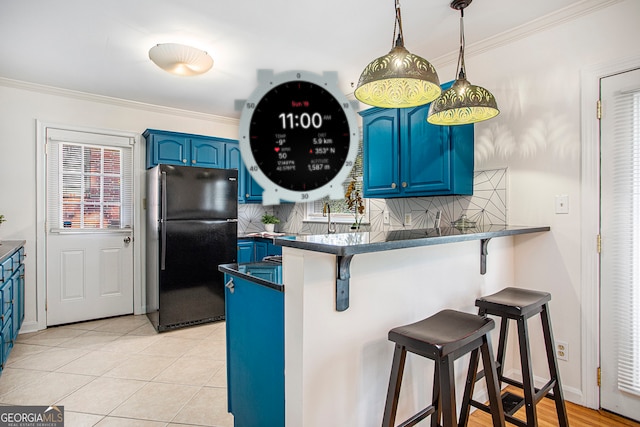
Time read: 11h00
